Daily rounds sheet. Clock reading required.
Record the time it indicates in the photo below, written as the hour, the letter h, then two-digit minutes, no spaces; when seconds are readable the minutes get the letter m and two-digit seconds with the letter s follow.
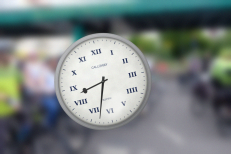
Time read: 8h33
